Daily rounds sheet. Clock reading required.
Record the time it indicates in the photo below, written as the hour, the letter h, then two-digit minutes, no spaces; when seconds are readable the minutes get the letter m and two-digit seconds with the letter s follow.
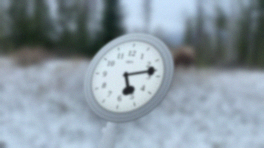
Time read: 5h13
